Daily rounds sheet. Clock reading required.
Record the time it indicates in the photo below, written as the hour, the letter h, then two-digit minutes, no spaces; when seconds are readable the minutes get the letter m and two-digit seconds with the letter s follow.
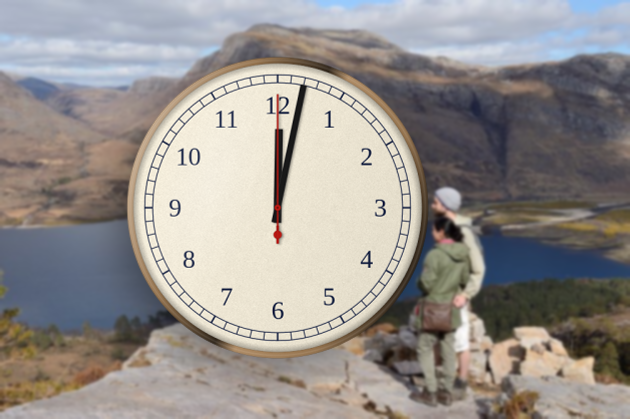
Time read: 12h02m00s
